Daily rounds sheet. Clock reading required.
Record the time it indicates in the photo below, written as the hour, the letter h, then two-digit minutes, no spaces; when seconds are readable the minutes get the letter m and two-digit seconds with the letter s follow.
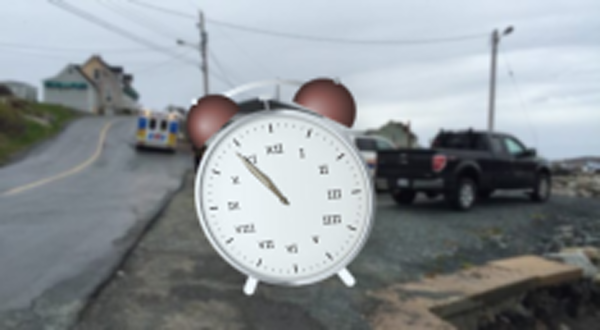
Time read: 10h54
